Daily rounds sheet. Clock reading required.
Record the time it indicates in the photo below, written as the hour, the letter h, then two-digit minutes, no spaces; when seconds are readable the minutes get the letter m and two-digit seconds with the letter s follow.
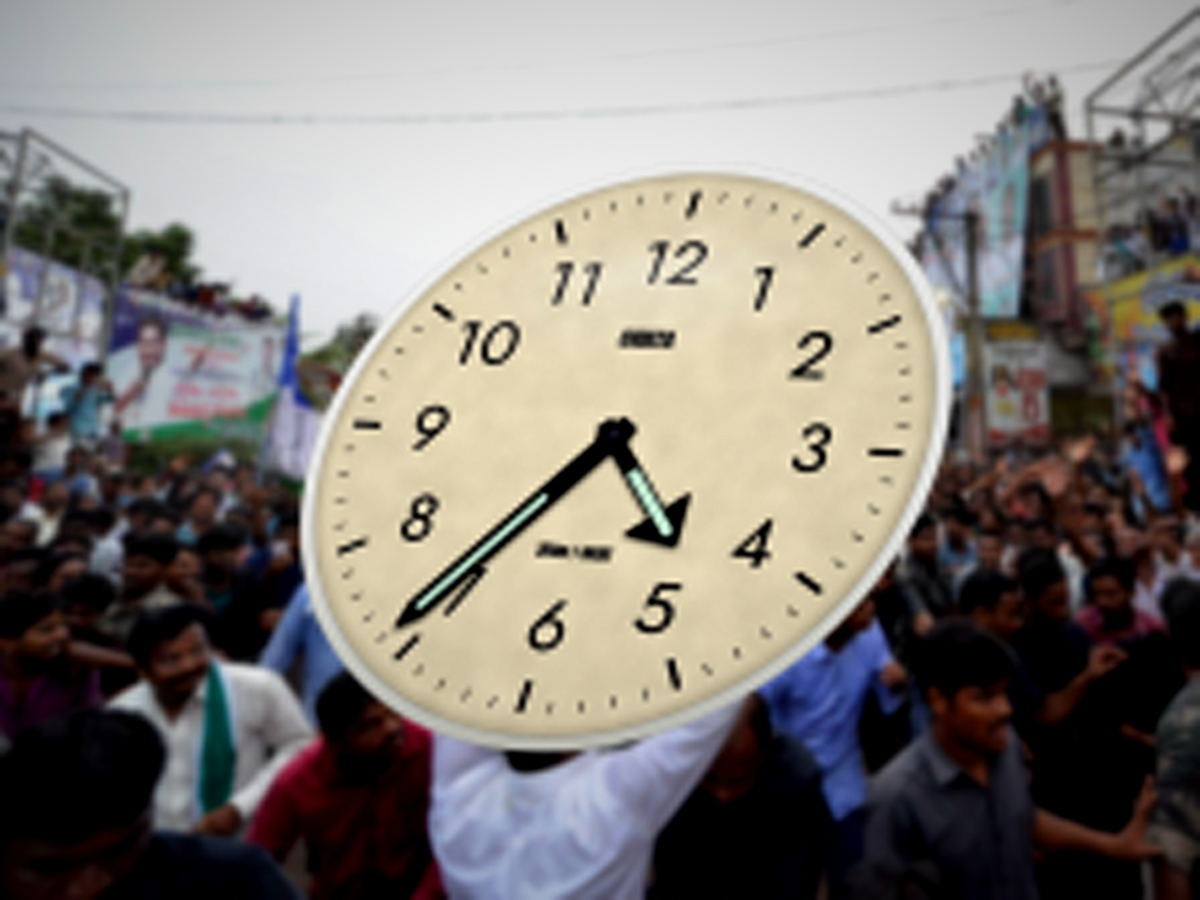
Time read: 4h36
